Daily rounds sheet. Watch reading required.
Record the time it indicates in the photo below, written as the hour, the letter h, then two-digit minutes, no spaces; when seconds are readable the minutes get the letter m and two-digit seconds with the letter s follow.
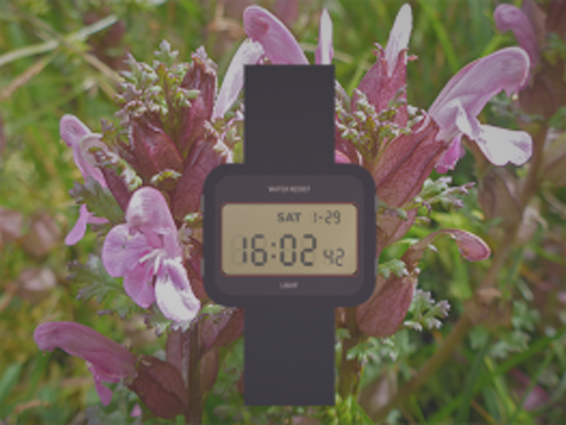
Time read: 16h02m42s
